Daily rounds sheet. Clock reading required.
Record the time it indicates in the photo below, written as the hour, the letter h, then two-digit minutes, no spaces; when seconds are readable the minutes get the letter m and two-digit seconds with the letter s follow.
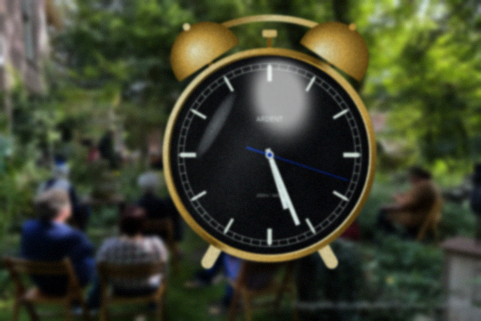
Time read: 5h26m18s
